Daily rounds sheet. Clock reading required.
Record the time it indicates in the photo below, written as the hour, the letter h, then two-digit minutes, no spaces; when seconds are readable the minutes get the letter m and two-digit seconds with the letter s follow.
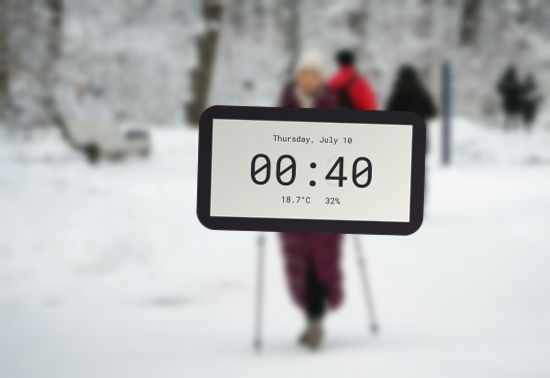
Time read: 0h40
